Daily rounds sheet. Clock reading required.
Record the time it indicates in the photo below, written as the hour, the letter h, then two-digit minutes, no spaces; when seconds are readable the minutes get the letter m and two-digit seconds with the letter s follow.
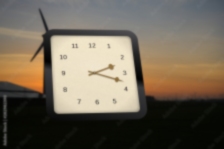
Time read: 2h18
